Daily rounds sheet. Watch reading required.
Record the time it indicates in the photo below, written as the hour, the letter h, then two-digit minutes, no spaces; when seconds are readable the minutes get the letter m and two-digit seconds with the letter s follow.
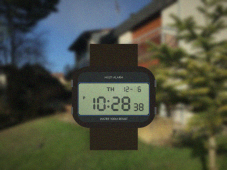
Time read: 10h28m38s
